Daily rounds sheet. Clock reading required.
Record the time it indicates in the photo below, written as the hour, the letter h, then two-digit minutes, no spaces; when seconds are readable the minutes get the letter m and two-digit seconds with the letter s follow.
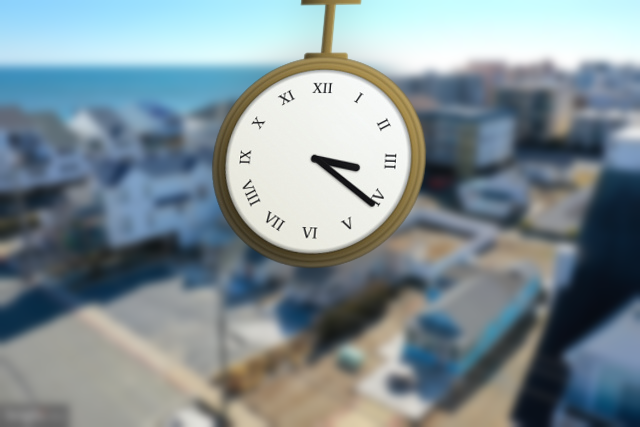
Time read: 3h21
